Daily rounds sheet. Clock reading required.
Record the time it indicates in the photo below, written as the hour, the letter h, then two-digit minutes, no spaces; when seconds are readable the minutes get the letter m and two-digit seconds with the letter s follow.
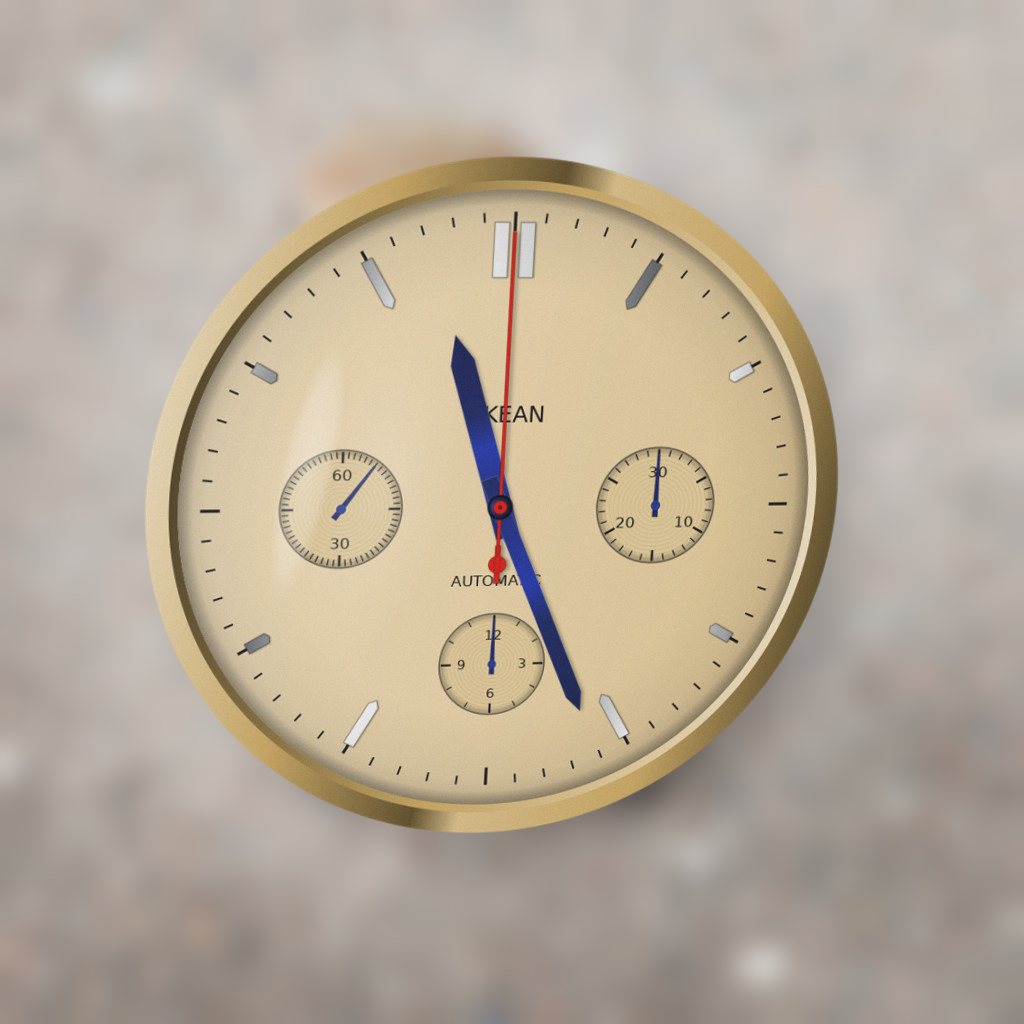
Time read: 11h26m06s
